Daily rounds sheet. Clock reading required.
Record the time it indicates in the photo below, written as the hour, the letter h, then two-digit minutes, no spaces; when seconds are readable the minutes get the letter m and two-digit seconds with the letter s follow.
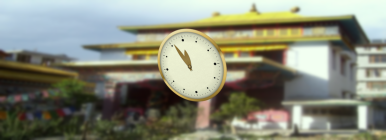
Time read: 11h56
